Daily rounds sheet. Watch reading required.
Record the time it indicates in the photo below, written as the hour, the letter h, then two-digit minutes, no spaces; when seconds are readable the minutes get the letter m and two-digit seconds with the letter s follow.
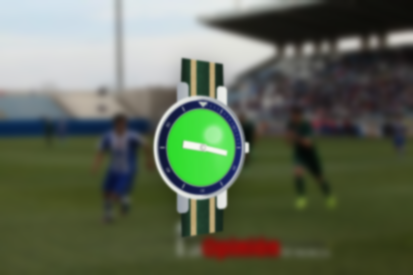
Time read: 9h17
